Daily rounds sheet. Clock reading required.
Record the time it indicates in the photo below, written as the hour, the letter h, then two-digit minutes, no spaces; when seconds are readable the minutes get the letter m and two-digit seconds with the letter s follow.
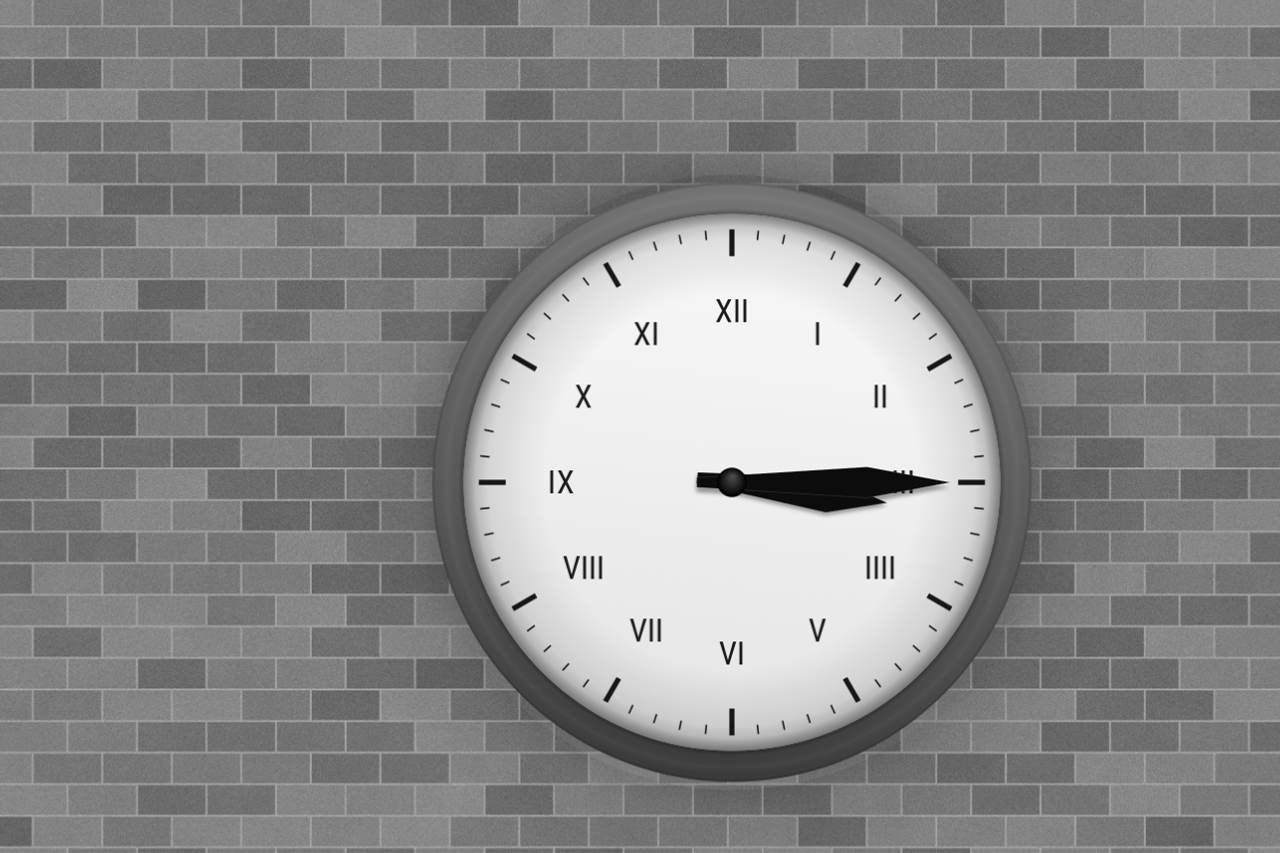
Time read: 3h15
